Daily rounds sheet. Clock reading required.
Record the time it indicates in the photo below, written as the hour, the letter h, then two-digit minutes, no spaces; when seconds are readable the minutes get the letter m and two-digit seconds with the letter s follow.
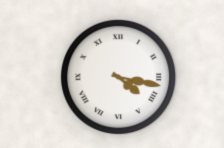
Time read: 4h17
